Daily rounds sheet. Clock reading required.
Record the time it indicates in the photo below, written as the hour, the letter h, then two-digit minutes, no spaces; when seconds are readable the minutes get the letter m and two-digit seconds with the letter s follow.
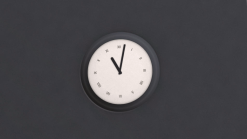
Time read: 11h02
